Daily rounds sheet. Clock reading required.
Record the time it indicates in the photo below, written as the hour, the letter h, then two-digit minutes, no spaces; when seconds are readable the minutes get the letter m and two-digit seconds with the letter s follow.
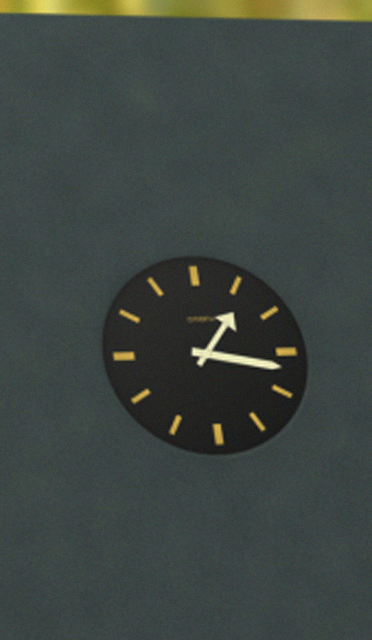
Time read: 1h17
